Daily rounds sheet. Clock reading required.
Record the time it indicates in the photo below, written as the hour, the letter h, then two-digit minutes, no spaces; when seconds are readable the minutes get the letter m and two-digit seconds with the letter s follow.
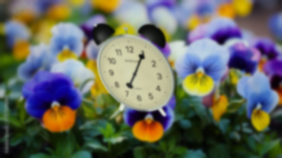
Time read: 7h05
